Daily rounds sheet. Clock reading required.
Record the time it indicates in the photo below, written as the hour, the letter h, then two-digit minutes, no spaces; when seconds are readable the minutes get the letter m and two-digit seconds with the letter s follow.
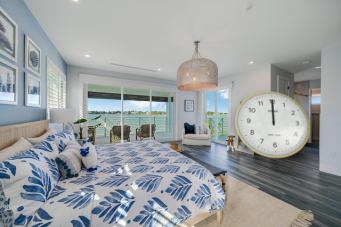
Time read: 12h00
